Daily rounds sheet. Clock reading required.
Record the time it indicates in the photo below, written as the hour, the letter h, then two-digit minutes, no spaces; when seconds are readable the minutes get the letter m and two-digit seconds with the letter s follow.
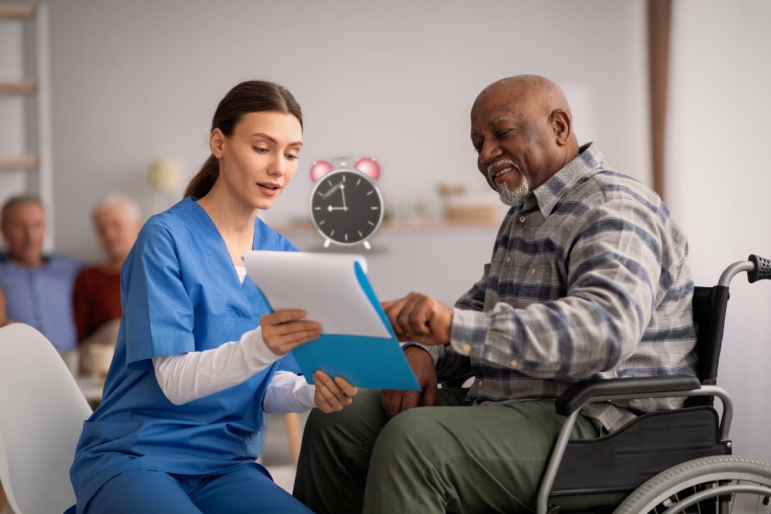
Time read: 8h59
